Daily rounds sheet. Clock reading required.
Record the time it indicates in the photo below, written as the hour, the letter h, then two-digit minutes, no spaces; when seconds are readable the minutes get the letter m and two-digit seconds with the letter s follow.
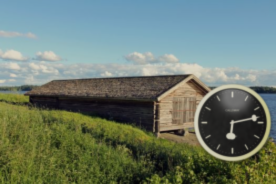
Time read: 6h13
